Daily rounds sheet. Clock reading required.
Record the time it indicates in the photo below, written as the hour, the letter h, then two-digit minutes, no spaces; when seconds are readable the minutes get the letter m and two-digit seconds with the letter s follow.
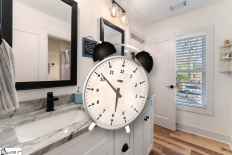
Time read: 5h51
